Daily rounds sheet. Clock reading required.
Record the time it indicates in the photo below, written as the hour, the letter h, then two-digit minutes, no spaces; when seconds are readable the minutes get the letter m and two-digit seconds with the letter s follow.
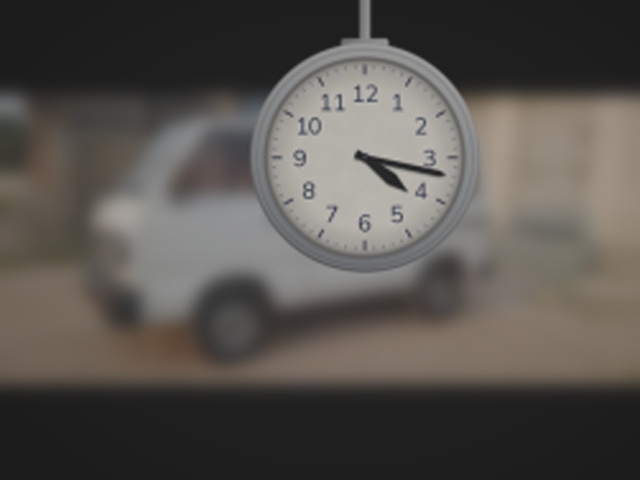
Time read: 4h17
